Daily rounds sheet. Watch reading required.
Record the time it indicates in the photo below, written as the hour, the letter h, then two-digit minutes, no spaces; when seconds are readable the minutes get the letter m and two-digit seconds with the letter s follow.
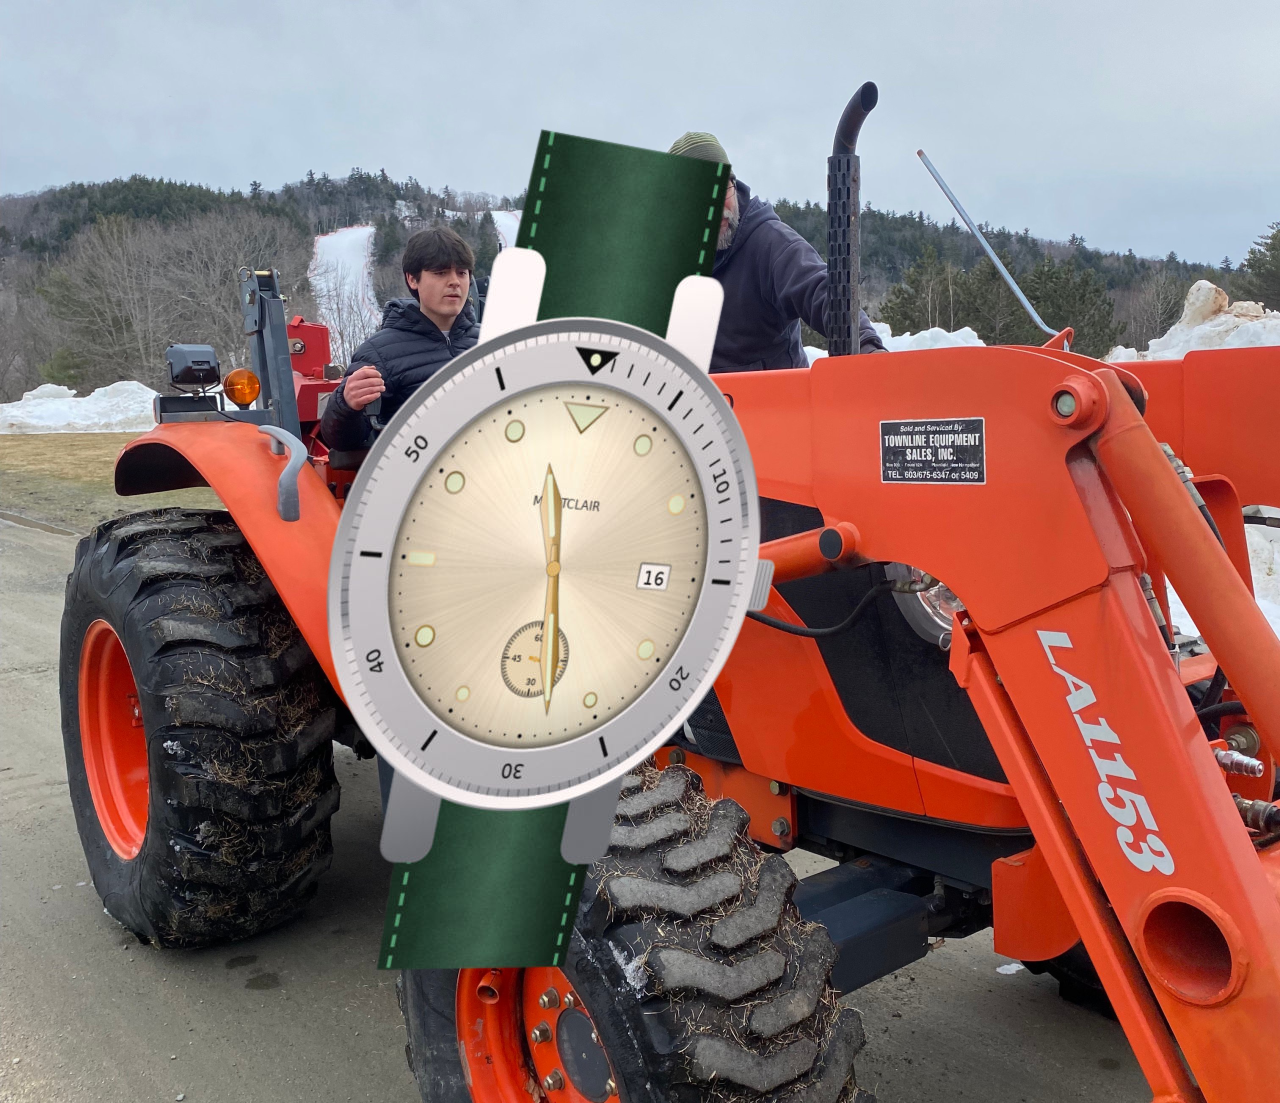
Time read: 11h28m17s
